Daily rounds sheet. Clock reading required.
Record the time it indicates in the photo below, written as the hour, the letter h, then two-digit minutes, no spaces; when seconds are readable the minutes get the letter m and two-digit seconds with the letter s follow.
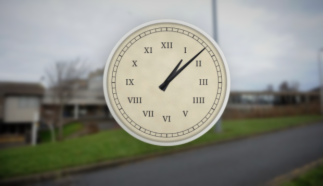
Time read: 1h08
